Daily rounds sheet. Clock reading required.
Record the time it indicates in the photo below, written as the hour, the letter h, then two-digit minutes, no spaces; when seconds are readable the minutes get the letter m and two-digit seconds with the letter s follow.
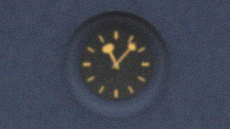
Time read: 11h07
